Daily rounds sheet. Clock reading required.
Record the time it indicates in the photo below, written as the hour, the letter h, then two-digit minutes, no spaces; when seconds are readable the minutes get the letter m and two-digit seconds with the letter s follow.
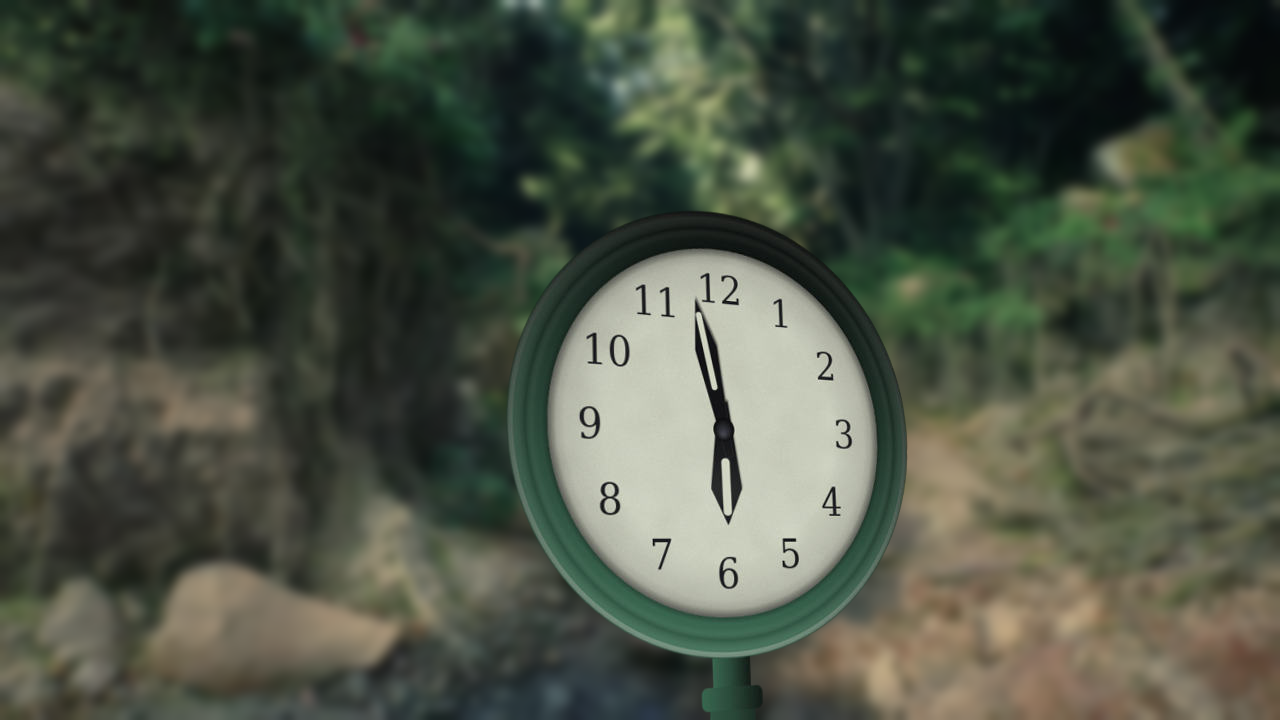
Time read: 5h58
